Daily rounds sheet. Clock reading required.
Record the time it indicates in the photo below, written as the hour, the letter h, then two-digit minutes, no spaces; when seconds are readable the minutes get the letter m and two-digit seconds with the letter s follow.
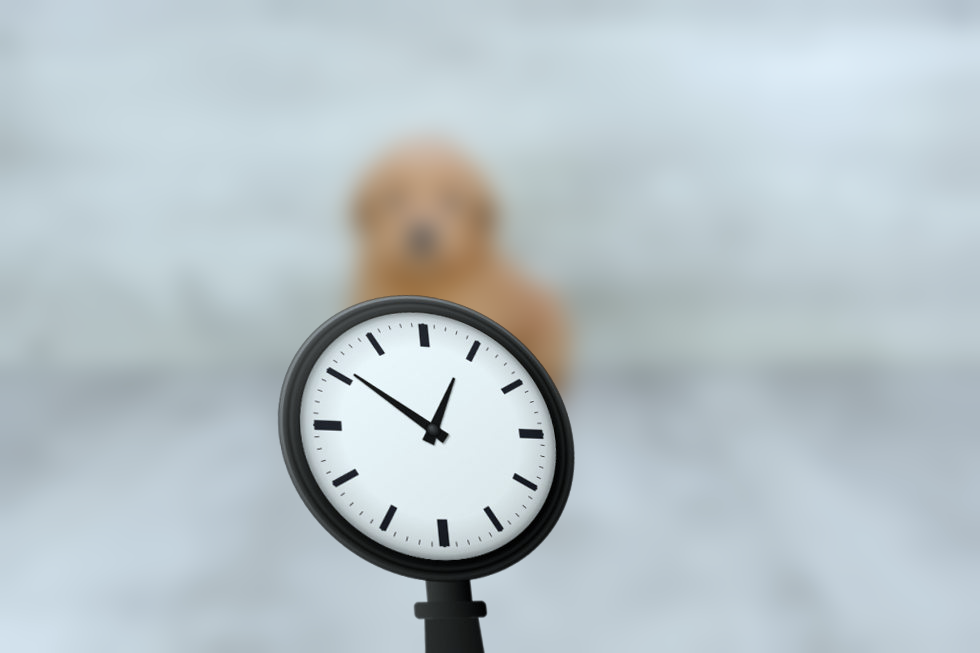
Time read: 12h51
